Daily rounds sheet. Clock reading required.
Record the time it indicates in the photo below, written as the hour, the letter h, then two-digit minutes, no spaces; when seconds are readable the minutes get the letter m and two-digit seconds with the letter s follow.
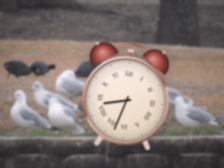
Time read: 8h33
